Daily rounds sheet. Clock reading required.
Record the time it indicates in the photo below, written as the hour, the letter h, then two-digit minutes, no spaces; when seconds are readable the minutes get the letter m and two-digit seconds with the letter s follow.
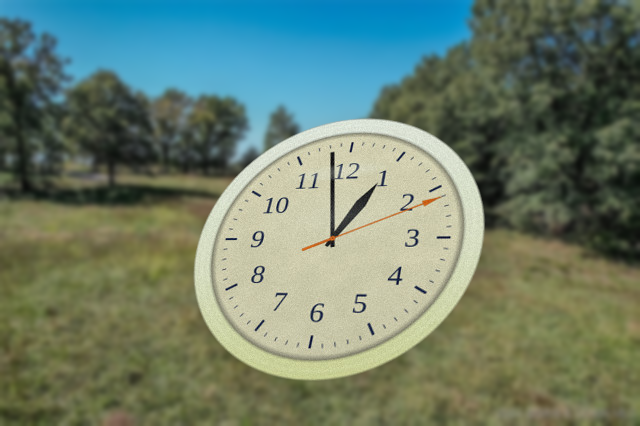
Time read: 12h58m11s
